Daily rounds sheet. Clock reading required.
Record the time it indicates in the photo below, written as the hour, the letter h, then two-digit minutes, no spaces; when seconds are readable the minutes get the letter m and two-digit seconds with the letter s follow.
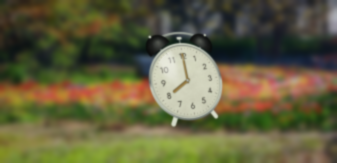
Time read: 8h00
